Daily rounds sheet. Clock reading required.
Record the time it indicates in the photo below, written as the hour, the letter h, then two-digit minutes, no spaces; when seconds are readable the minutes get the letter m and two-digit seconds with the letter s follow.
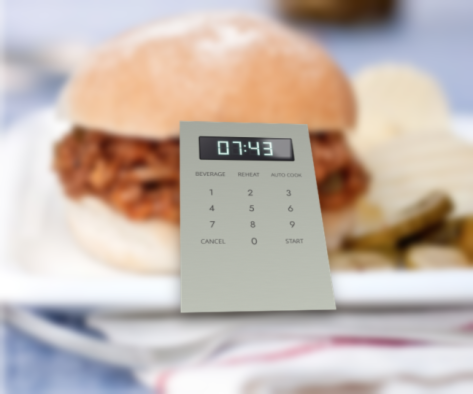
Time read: 7h43
